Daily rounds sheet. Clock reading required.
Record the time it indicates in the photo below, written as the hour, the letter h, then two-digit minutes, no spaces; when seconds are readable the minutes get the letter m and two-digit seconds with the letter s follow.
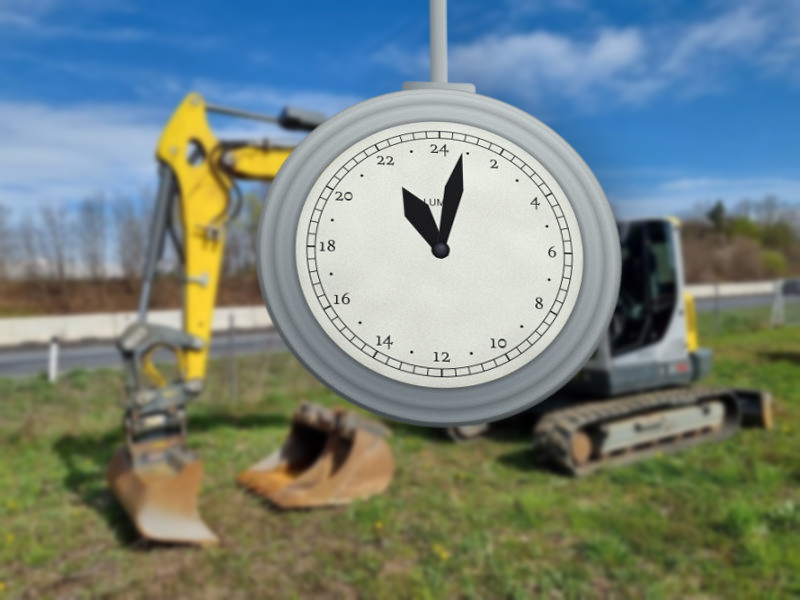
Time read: 22h02
